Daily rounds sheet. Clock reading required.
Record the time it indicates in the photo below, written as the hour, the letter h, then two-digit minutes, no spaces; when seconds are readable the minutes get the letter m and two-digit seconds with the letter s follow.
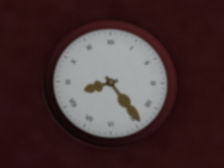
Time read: 8h24
